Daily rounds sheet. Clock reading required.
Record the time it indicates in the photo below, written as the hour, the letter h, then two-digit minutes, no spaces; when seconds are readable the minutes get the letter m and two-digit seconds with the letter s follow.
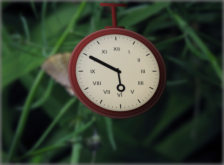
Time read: 5h50
